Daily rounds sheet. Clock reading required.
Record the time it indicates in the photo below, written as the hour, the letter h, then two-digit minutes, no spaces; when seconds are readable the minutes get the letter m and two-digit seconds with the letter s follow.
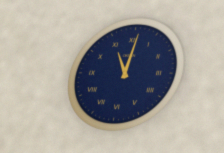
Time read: 11h01
